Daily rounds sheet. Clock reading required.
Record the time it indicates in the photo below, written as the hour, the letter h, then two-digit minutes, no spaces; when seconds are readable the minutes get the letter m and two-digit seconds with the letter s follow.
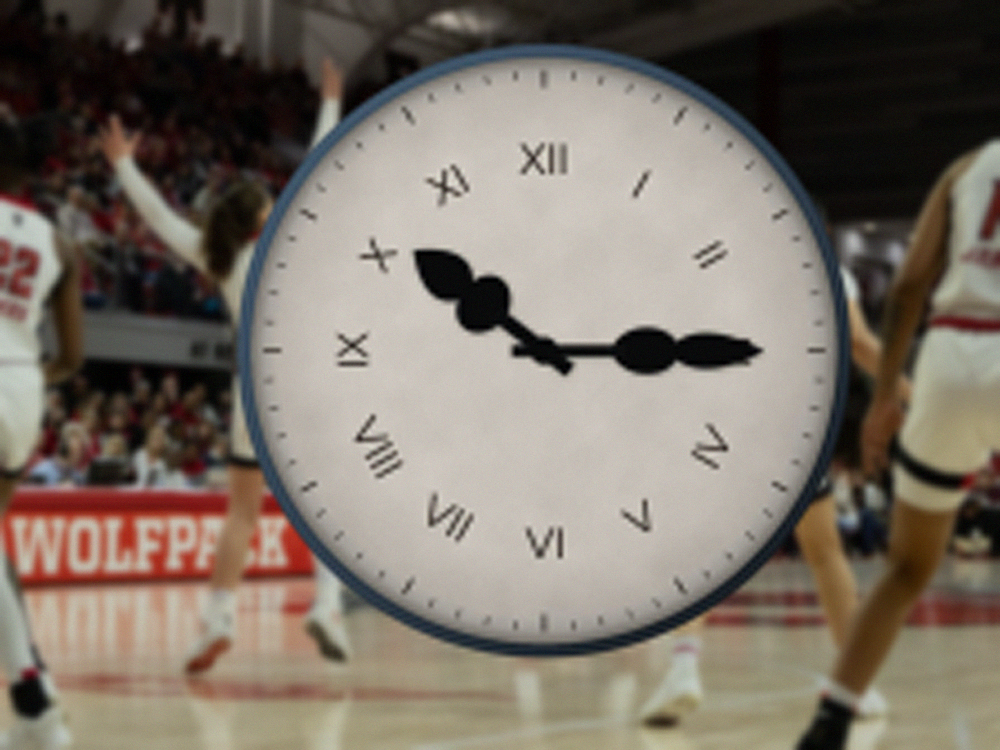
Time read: 10h15
